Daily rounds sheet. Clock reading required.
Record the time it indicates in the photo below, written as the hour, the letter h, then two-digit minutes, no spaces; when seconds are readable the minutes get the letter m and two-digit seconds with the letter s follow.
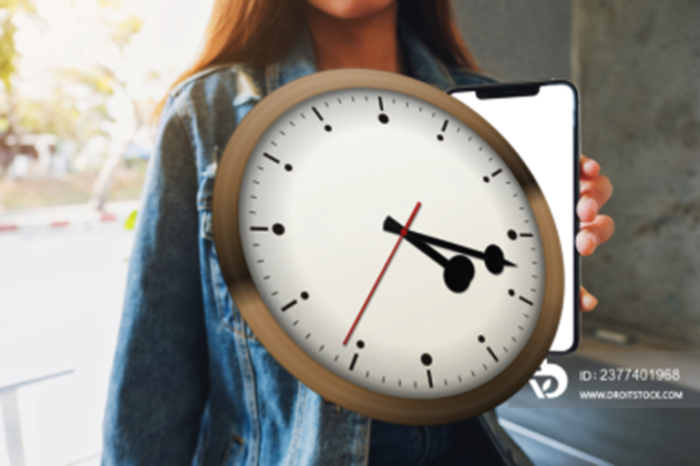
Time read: 4h17m36s
